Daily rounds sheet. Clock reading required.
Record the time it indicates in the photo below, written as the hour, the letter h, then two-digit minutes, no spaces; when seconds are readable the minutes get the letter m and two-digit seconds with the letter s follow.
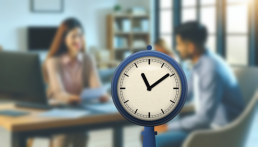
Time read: 11h09
